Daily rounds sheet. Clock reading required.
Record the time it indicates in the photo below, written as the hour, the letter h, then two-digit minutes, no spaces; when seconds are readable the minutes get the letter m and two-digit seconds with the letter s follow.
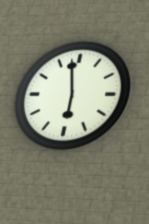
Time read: 5h58
